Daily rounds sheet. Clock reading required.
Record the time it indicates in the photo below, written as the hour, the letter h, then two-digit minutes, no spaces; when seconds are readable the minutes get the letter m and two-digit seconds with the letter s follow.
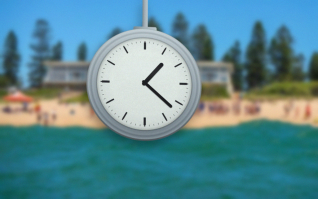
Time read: 1h22
